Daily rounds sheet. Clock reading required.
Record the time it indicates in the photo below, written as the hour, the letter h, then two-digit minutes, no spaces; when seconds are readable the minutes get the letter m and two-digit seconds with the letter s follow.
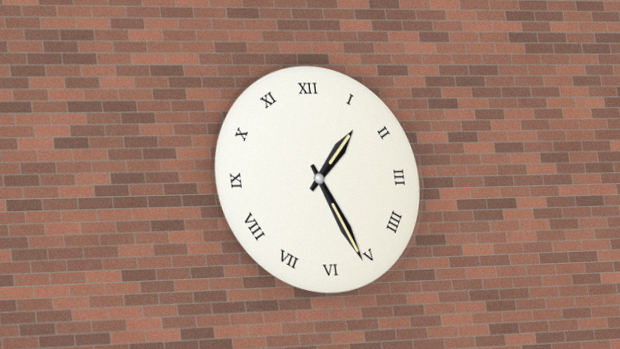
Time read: 1h26
